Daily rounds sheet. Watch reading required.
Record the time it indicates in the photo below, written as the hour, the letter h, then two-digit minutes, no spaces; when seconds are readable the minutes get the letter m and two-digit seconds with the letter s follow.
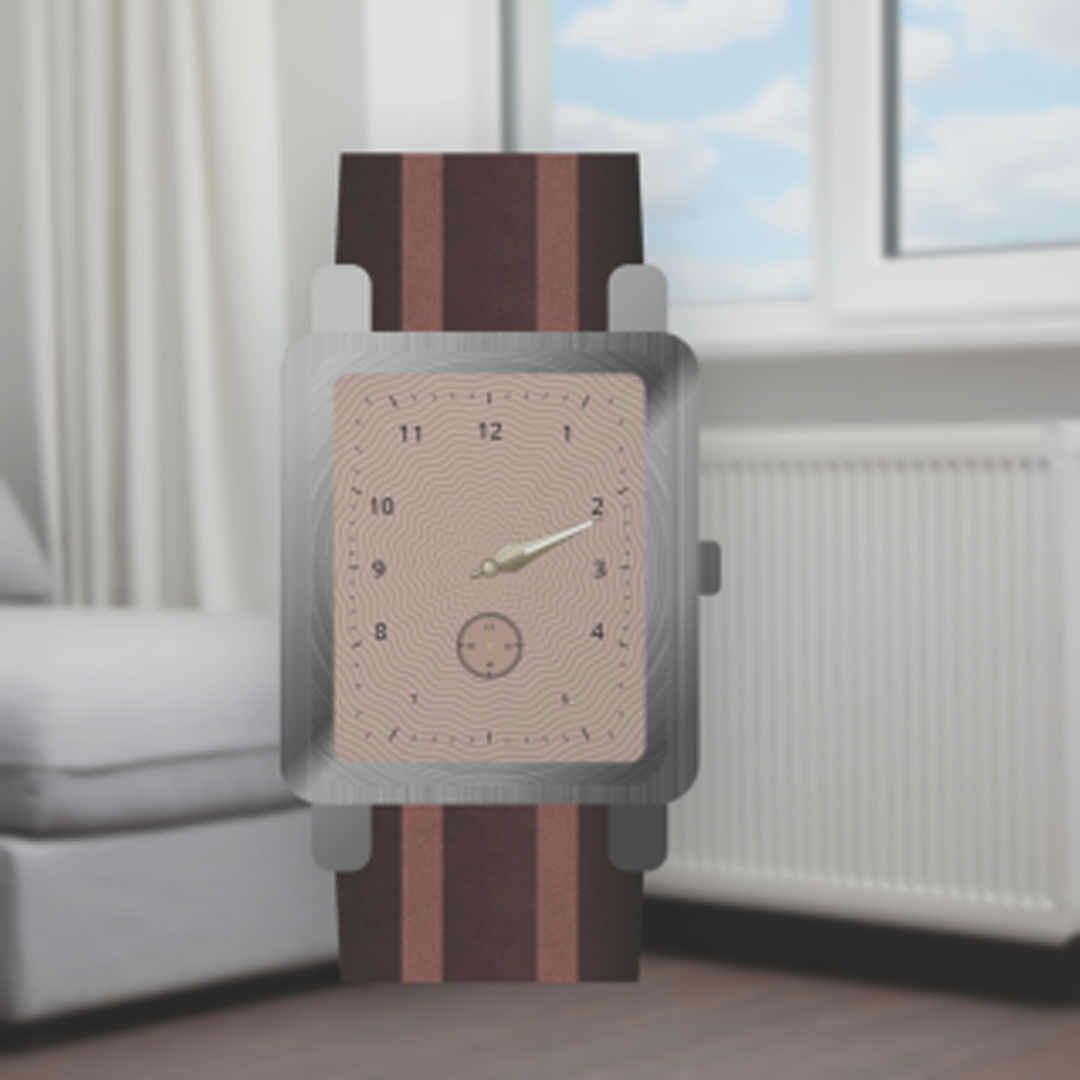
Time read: 2h11
